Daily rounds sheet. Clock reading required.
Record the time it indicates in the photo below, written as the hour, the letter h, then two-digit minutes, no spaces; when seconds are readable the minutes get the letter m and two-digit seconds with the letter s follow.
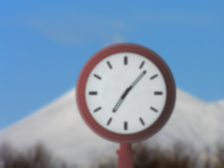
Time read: 7h07
